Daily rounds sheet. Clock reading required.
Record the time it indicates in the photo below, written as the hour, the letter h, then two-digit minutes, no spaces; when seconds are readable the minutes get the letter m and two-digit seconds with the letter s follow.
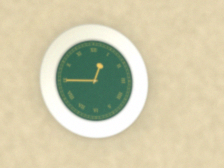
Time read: 12h45
